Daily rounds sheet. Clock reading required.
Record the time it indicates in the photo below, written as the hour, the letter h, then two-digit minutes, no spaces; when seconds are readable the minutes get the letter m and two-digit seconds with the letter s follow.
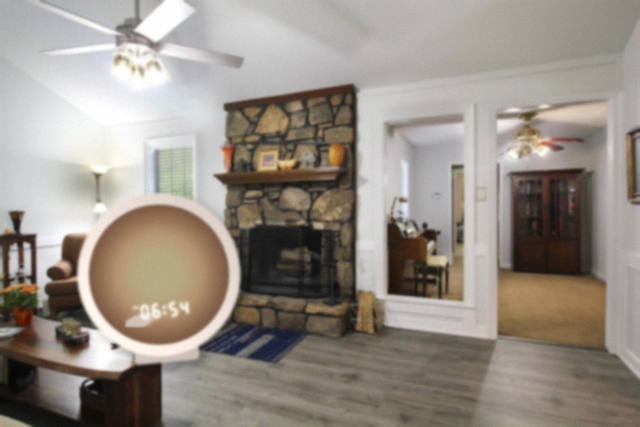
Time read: 6h54
